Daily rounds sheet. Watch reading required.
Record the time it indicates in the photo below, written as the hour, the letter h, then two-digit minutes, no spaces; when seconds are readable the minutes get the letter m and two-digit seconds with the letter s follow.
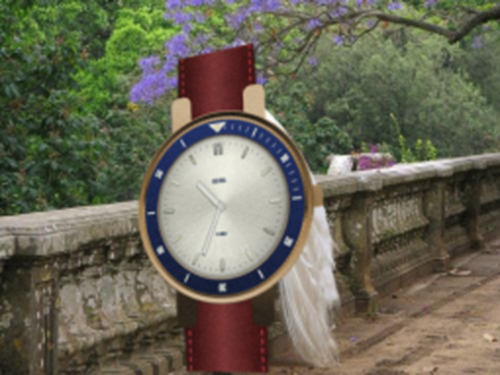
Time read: 10h34
